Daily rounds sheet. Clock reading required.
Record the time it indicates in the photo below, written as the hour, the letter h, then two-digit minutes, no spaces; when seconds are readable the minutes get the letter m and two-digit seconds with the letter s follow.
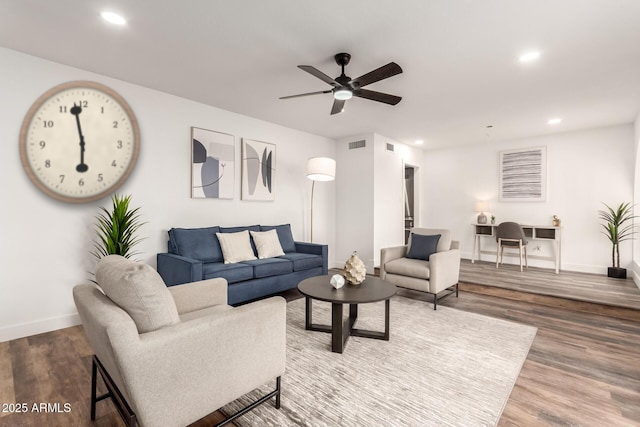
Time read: 5h58
